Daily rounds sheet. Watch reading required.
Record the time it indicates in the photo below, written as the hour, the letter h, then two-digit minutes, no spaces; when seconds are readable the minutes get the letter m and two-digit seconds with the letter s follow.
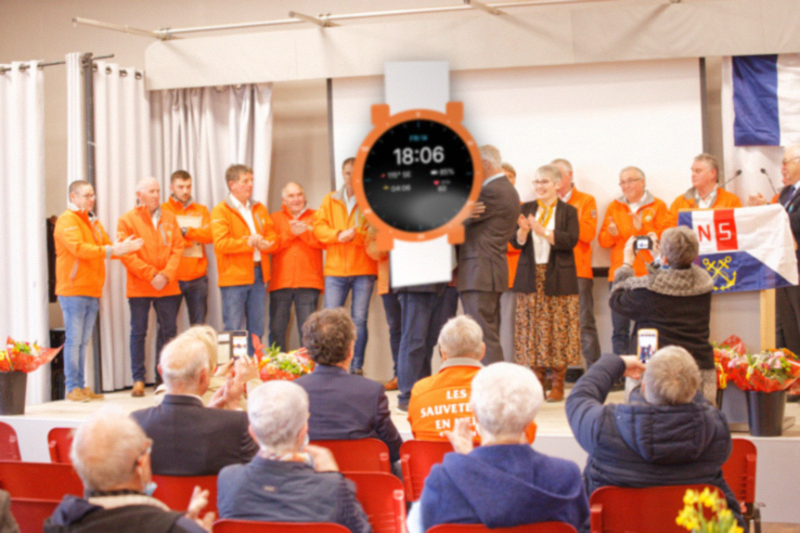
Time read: 18h06
